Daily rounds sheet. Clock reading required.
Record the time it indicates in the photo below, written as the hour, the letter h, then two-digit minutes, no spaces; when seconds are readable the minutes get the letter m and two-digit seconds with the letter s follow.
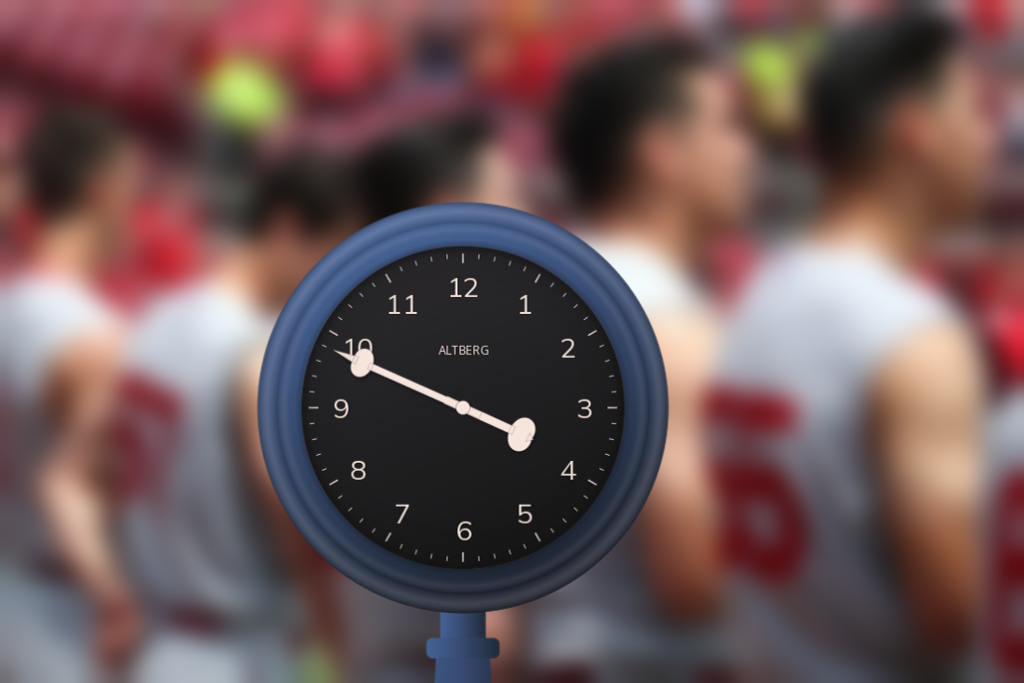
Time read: 3h49
